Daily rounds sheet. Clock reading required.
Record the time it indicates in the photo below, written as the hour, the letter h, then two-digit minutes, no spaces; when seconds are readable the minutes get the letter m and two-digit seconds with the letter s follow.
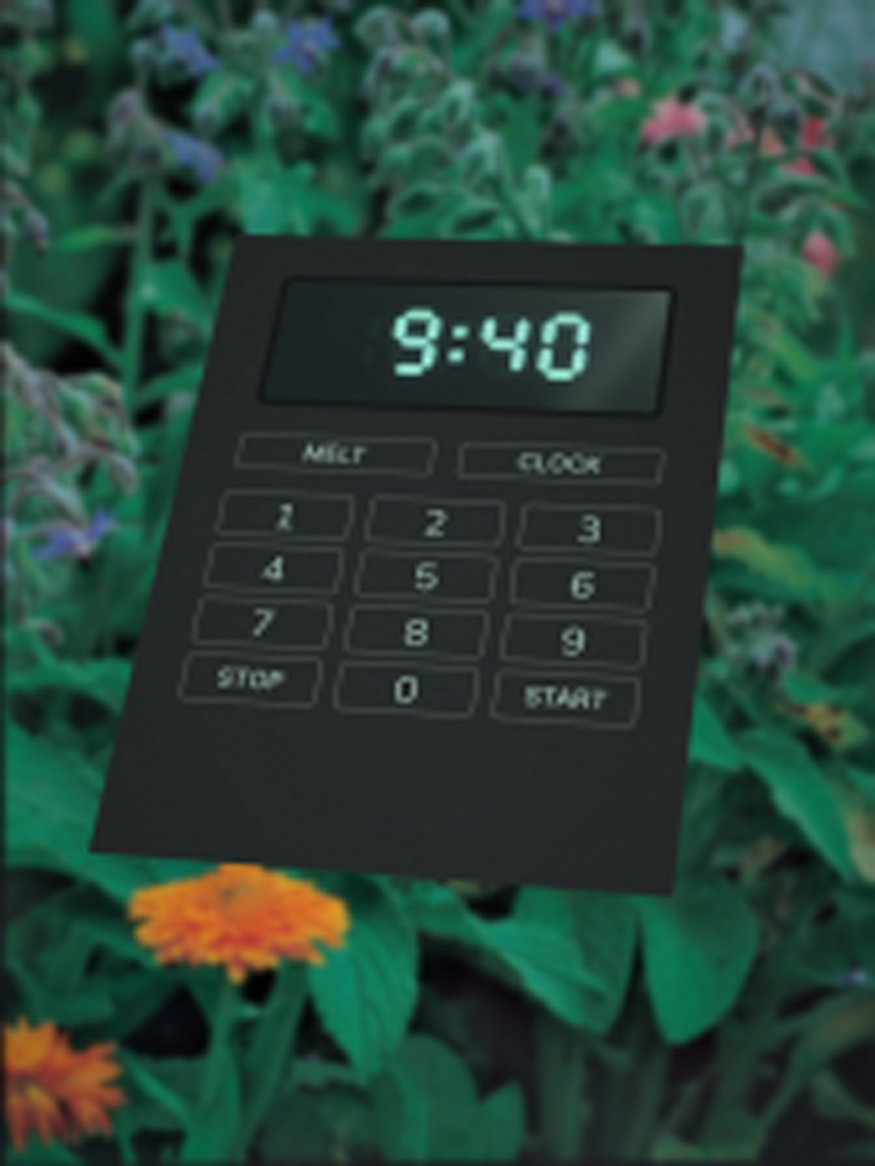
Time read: 9h40
